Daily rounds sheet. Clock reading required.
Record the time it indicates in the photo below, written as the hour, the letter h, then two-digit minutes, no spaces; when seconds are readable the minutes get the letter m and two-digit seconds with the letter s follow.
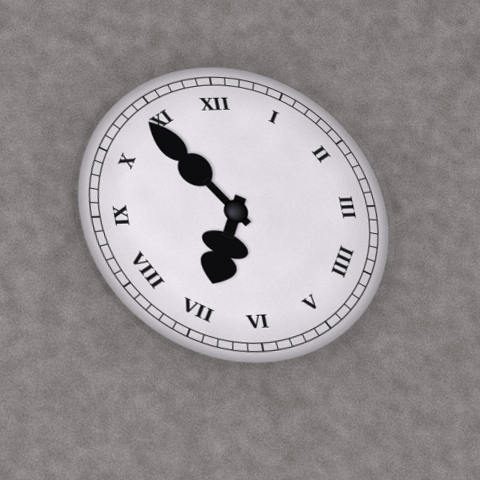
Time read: 6h54
